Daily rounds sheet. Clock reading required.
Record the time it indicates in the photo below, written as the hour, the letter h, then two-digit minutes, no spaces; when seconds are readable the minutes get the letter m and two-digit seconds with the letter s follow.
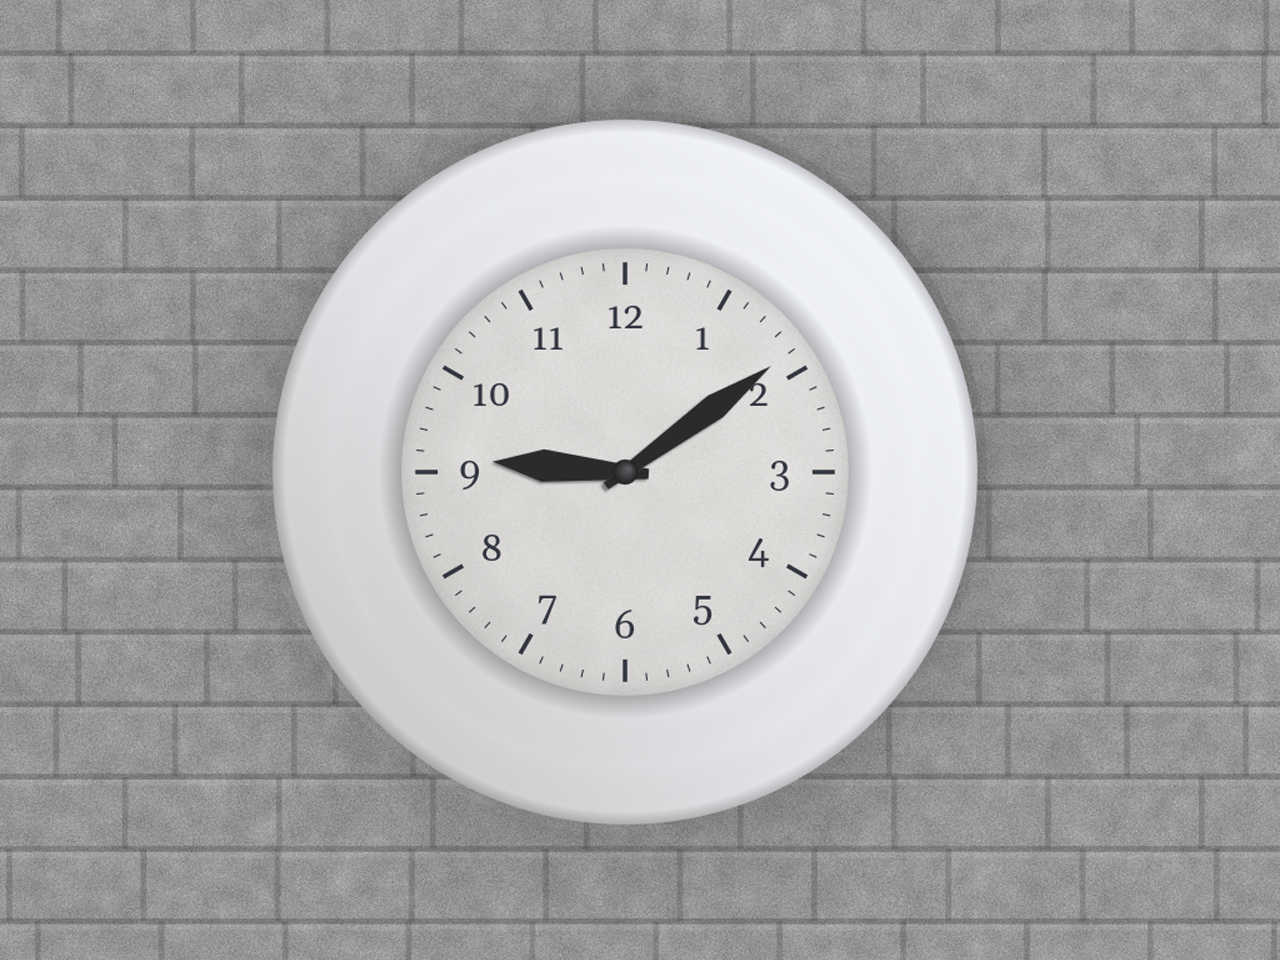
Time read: 9h09
